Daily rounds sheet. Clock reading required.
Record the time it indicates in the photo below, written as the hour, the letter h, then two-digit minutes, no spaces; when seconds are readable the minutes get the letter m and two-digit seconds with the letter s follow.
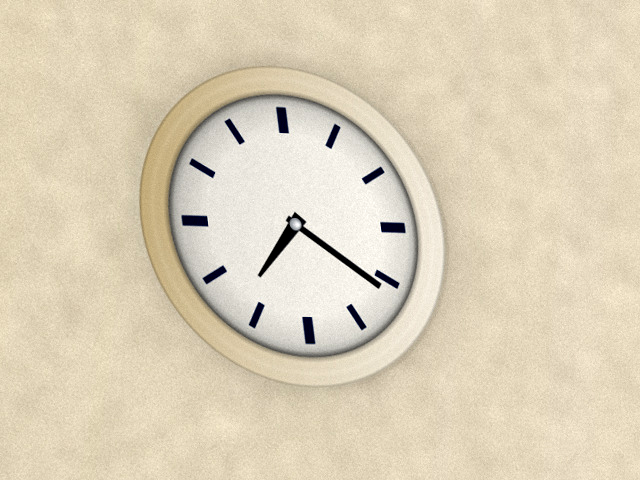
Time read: 7h21
